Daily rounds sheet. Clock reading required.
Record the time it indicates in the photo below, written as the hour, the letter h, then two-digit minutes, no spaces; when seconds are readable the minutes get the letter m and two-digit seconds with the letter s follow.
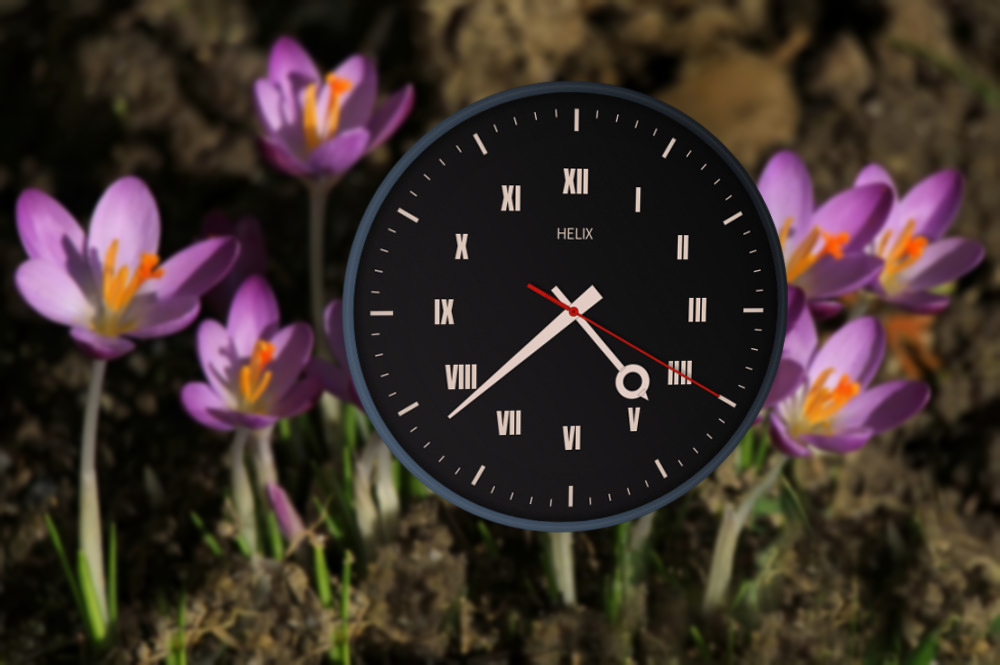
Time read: 4h38m20s
